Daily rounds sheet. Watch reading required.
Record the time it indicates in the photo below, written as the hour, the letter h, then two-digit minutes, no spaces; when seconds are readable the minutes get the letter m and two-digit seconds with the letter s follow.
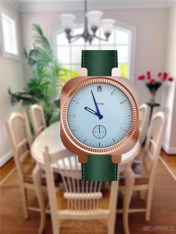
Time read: 9h57
